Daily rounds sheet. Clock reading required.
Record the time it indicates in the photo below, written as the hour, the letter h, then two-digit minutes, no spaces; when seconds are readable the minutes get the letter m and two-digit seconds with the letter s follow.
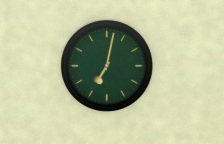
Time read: 7h02
